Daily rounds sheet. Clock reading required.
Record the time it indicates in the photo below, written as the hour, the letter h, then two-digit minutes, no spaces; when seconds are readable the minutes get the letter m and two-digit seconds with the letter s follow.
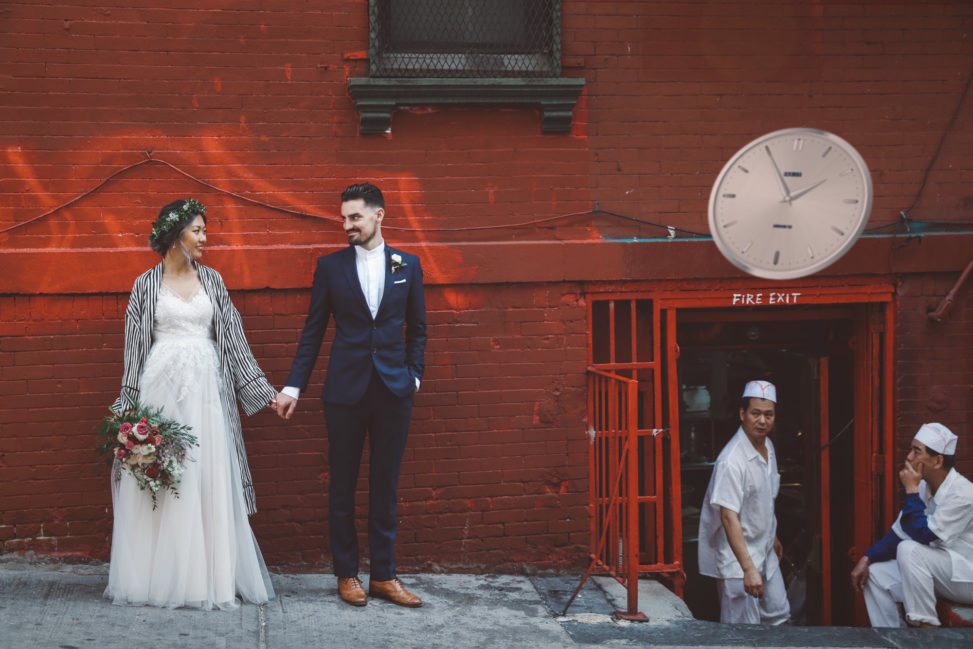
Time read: 1h55
